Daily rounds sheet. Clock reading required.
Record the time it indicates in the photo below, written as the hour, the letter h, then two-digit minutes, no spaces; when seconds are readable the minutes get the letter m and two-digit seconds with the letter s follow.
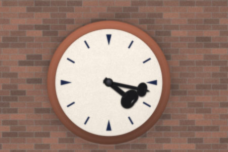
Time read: 4h17
